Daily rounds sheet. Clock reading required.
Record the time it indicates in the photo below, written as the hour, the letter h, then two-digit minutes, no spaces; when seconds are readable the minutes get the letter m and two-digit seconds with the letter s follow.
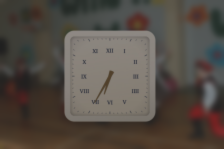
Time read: 6h35
